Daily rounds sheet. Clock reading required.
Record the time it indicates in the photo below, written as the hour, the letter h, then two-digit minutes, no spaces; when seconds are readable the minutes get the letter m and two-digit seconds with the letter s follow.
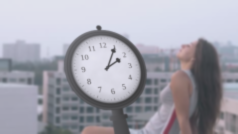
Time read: 2h05
